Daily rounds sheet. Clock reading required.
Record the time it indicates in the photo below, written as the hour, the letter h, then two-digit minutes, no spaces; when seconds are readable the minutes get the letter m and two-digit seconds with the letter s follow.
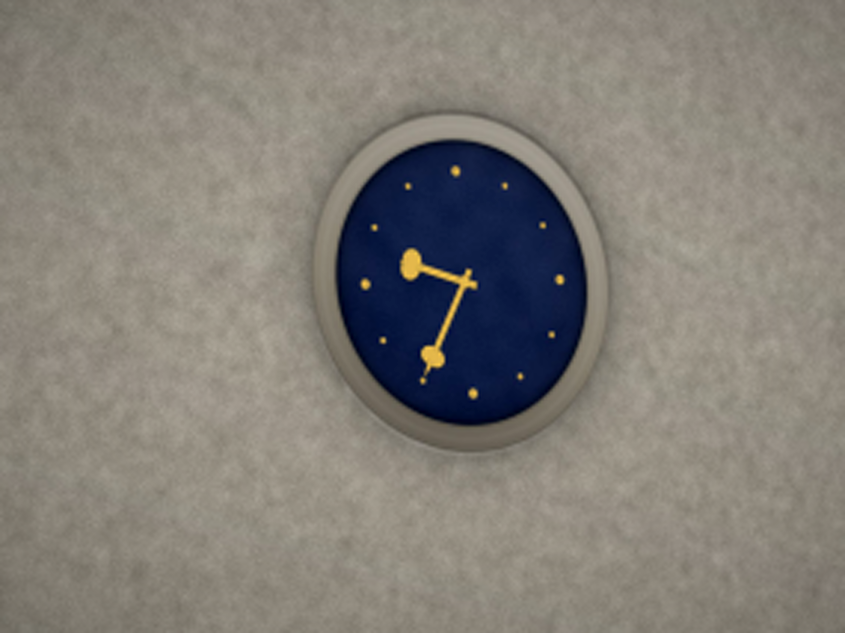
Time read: 9h35
